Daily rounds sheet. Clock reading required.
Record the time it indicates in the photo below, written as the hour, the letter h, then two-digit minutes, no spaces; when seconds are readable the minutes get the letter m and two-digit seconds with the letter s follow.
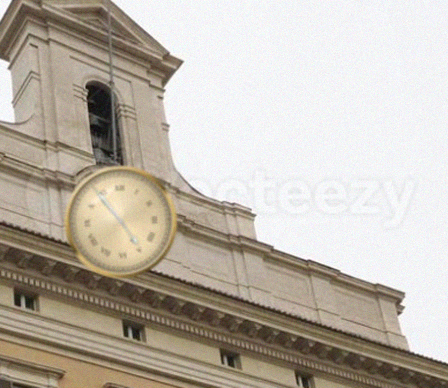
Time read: 4h54
